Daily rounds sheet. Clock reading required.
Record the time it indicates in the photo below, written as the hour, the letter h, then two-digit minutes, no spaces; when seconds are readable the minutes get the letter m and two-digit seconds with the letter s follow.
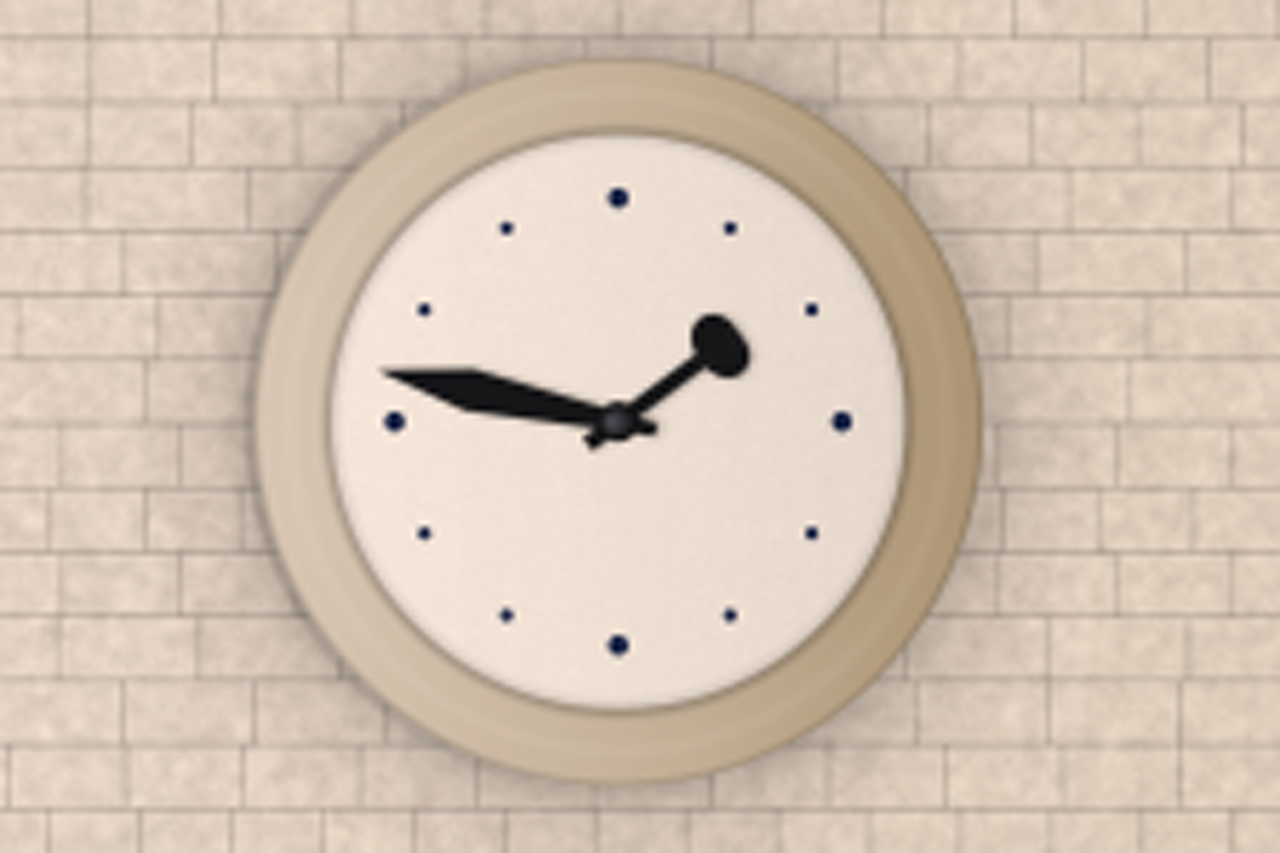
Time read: 1h47
